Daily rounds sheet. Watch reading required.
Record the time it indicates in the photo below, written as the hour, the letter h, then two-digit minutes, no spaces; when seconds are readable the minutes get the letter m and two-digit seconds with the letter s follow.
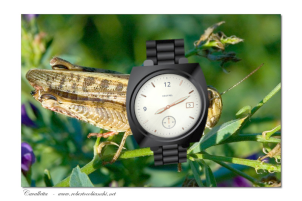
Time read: 8h11
